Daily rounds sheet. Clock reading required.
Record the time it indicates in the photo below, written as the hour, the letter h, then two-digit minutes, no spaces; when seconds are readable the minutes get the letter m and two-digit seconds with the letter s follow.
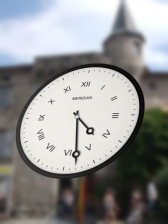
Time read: 4h28
